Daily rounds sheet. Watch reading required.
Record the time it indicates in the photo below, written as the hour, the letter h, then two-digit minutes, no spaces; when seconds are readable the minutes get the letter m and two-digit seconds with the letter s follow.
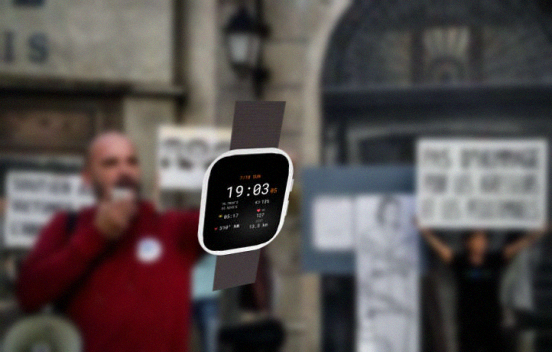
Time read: 19h03
